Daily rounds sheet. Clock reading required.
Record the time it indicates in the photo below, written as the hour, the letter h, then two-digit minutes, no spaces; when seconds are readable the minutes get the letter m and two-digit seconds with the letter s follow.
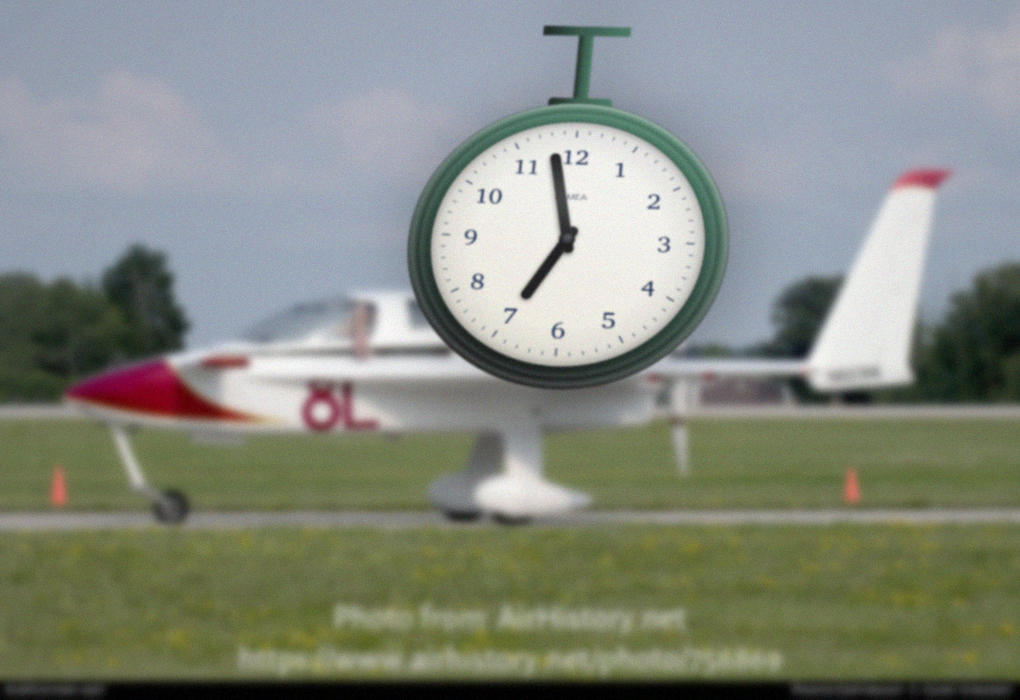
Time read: 6h58
